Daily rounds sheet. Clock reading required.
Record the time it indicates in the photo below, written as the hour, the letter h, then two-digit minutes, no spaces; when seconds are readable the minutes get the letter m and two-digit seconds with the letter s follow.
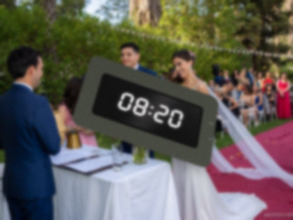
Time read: 8h20
